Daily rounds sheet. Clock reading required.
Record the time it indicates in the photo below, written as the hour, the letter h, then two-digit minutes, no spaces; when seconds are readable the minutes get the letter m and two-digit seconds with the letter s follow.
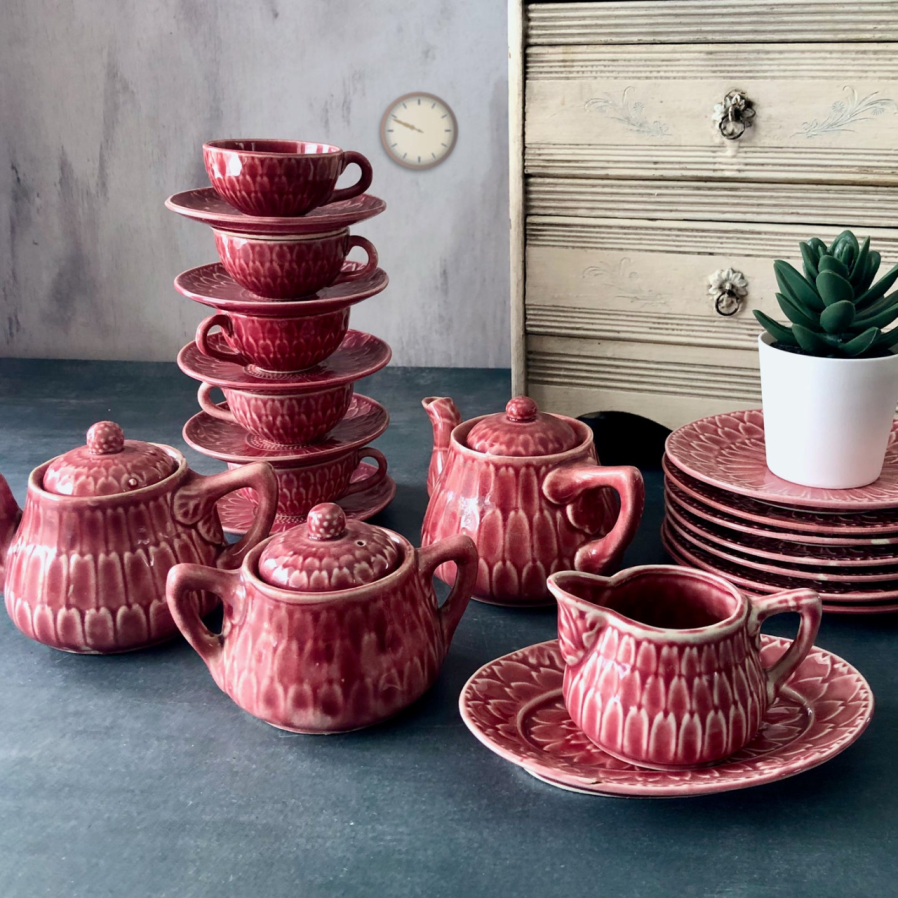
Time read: 9h49
